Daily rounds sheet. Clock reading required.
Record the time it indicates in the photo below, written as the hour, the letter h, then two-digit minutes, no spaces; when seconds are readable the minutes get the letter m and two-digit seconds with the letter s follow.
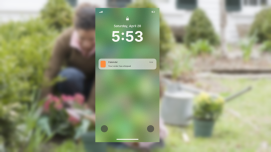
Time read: 5h53
